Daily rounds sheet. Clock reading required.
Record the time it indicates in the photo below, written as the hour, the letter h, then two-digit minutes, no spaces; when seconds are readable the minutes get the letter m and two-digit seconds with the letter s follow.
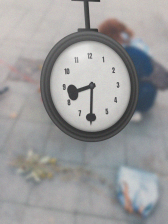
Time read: 8h31
